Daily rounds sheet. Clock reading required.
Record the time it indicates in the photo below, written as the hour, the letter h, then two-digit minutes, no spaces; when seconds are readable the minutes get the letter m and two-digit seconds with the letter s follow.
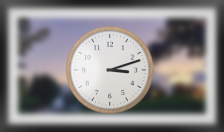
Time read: 3h12
